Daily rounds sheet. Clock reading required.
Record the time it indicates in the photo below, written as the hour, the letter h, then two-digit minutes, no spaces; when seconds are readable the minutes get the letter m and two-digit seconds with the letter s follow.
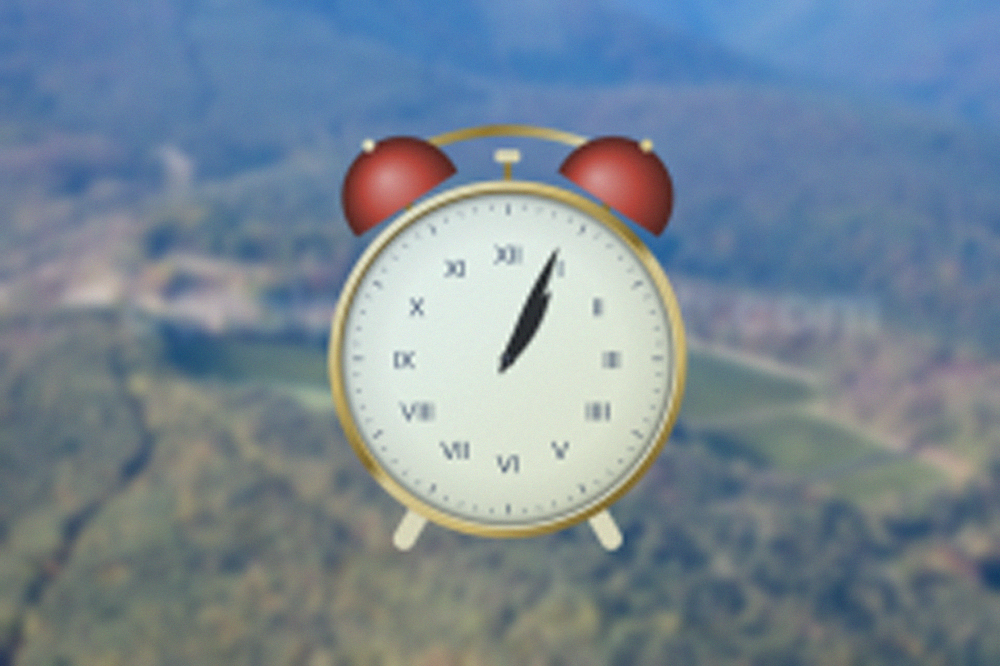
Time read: 1h04
